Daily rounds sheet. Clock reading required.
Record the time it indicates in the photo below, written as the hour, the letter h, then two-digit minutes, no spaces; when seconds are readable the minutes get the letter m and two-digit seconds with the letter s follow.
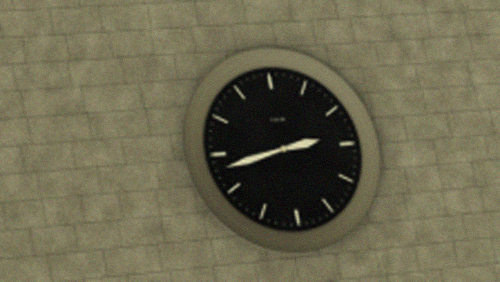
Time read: 2h43
